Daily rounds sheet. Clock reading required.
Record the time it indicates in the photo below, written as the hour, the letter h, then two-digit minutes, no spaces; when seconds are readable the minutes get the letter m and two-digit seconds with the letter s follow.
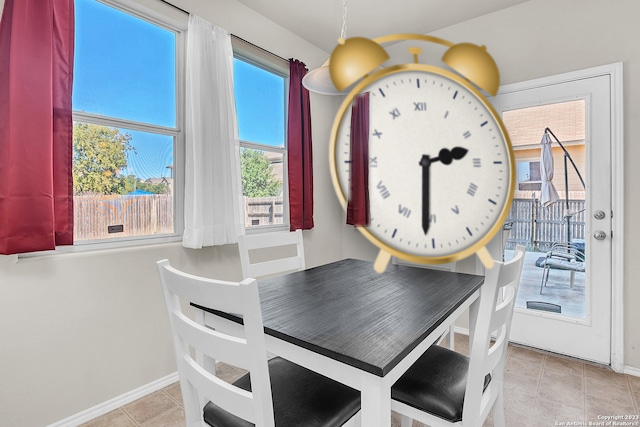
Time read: 2h31
